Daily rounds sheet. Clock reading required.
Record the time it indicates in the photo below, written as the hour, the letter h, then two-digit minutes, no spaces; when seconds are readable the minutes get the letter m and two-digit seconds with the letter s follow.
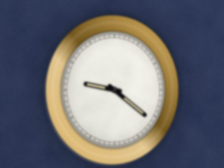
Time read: 9h21
